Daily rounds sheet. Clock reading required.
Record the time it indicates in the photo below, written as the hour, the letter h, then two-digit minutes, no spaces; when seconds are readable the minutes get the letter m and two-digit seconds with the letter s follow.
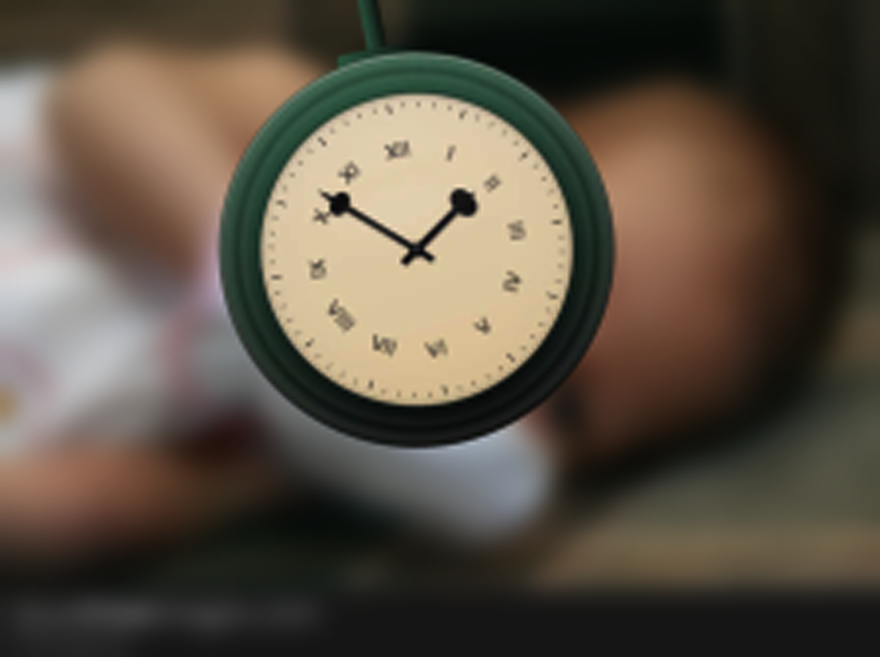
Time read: 1h52
